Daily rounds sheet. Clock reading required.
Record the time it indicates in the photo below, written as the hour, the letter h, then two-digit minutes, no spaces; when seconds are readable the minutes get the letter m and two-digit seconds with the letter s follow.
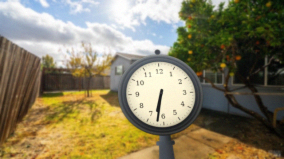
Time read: 6h32
